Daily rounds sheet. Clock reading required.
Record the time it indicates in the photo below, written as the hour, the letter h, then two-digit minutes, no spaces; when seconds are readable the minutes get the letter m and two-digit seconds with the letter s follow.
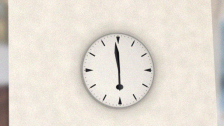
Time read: 5h59
